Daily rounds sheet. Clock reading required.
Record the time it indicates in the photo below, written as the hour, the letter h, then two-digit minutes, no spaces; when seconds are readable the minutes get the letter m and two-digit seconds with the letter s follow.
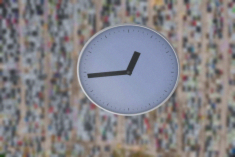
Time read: 12h44
